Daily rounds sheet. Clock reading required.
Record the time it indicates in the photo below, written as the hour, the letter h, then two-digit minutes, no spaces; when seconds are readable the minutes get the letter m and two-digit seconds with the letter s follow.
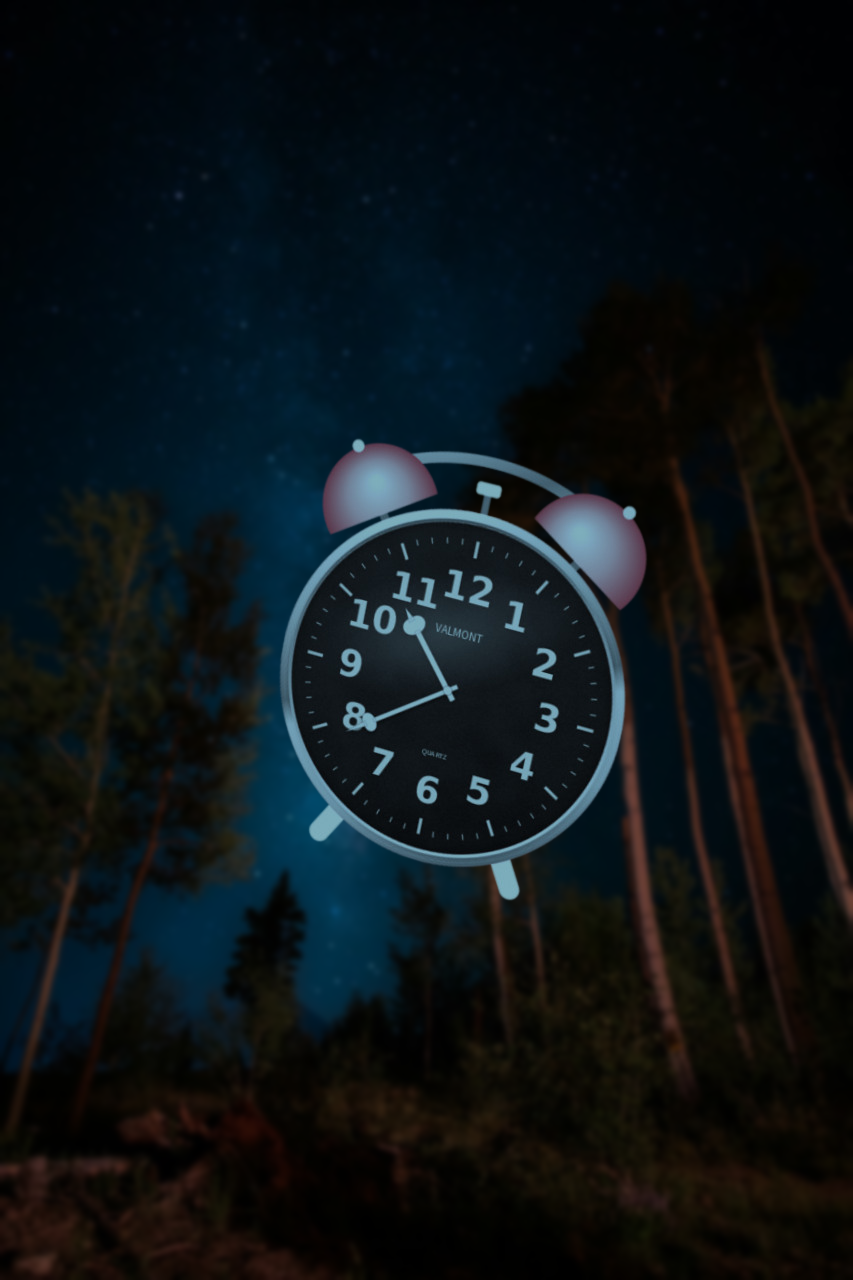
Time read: 10h39
